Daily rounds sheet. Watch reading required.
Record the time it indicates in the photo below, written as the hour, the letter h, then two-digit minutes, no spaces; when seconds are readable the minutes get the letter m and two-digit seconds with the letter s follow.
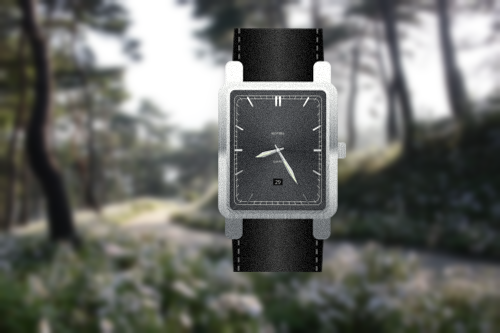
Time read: 8h25
